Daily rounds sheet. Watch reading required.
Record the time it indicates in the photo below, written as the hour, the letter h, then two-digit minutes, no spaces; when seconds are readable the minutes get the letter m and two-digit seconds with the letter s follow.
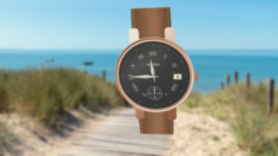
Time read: 11h45
